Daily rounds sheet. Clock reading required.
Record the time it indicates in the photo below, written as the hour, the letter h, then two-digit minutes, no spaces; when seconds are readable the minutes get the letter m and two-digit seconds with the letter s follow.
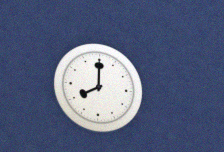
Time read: 8h00
